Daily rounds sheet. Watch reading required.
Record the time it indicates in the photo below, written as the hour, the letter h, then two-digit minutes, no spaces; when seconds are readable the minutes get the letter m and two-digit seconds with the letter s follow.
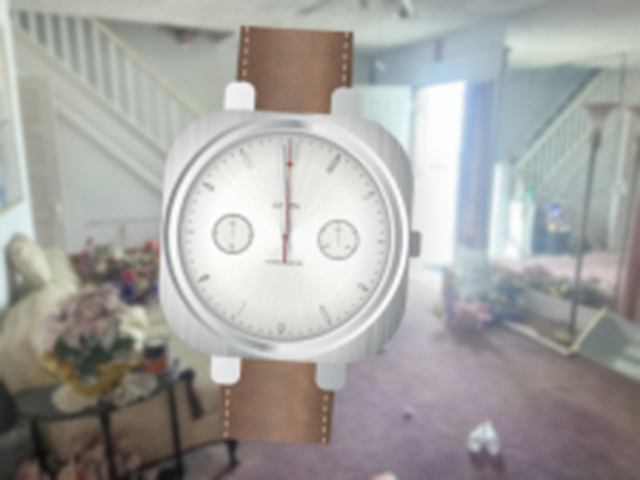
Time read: 11h59
